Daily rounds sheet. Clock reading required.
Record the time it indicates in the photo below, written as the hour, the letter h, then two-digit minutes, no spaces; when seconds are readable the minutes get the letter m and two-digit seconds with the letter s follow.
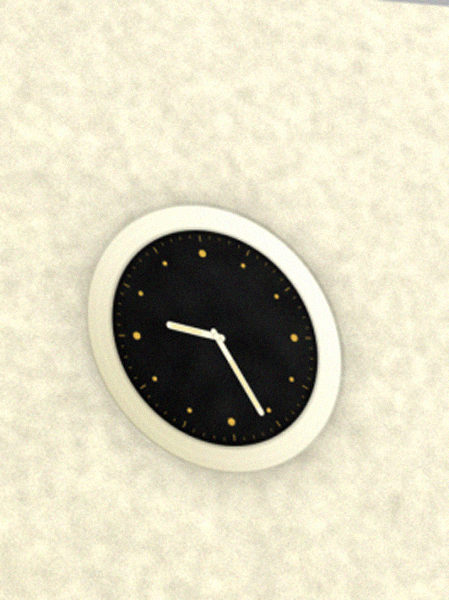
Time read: 9h26
